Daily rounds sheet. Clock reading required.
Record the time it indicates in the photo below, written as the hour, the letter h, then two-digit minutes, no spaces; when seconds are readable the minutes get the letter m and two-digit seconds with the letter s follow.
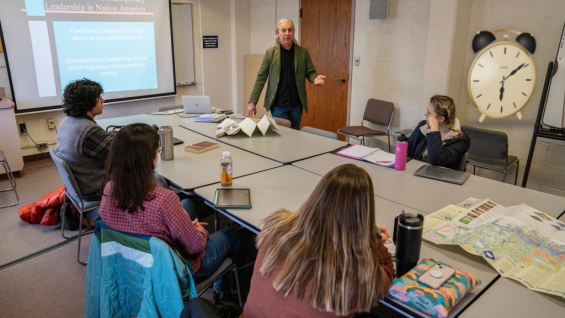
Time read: 6h09
